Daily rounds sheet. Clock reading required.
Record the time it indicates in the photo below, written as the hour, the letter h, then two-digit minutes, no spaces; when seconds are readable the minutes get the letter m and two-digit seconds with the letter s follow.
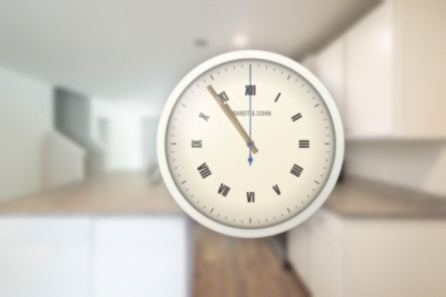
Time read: 10h54m00s
